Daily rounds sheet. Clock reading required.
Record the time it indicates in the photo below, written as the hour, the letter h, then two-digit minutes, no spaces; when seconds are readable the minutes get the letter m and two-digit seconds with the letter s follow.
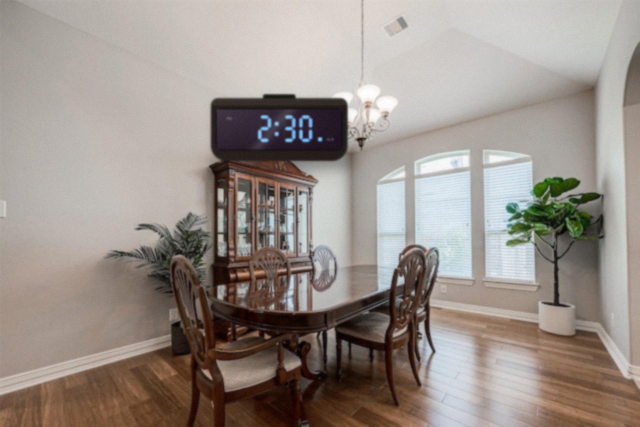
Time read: 2h30
